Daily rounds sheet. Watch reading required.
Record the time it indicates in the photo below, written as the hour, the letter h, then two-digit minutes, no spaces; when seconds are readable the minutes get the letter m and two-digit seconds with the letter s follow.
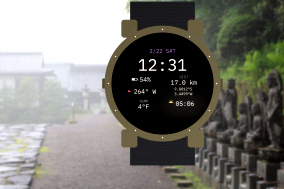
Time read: 12h31
